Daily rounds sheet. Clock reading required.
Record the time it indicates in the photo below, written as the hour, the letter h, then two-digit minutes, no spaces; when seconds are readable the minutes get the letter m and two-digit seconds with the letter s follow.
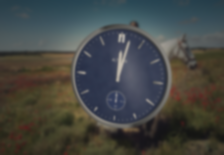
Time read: 12h02
